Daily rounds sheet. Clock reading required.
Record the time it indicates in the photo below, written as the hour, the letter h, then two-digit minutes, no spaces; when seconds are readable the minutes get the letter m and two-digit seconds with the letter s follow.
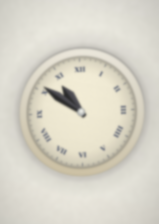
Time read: 10h51
